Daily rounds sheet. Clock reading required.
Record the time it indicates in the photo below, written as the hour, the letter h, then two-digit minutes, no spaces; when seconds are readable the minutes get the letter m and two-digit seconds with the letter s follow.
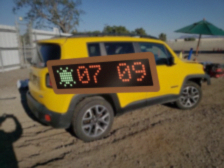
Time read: 7h09
